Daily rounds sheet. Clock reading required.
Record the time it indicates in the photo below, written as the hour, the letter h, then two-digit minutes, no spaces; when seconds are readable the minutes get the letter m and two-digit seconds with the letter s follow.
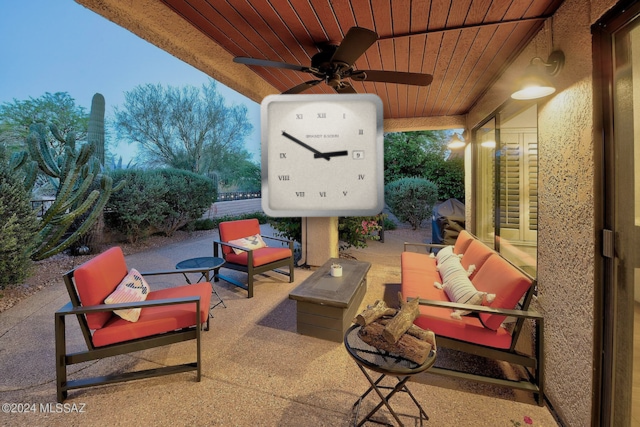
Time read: 2h50
